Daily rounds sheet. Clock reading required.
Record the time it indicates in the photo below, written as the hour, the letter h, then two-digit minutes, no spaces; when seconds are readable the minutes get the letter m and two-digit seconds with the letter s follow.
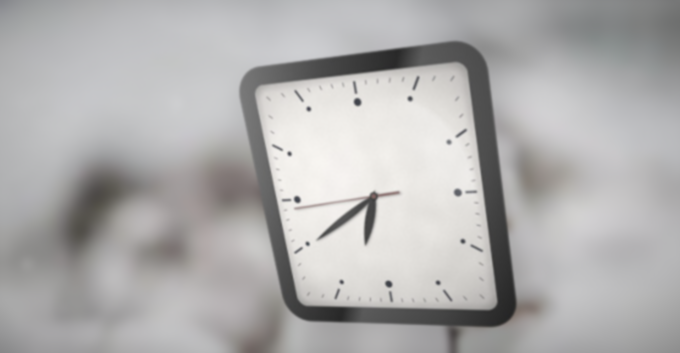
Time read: 6h39m44s
